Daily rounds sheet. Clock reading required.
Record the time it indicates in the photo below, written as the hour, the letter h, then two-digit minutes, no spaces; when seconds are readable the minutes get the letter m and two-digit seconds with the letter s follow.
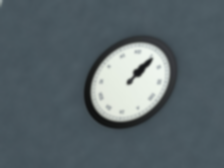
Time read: 1h06
